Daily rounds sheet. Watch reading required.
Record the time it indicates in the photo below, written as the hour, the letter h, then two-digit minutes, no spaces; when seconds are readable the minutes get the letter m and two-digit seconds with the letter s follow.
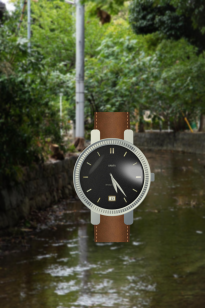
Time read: 5h24
